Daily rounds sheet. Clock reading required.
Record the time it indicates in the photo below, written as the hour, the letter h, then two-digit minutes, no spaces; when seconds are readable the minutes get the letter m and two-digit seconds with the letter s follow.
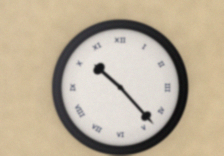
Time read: 10h23
